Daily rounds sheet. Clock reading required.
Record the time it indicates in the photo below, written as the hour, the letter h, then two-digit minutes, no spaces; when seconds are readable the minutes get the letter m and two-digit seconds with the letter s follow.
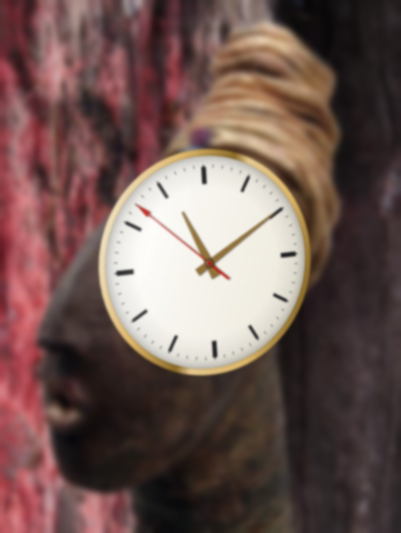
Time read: 11h09m52s
